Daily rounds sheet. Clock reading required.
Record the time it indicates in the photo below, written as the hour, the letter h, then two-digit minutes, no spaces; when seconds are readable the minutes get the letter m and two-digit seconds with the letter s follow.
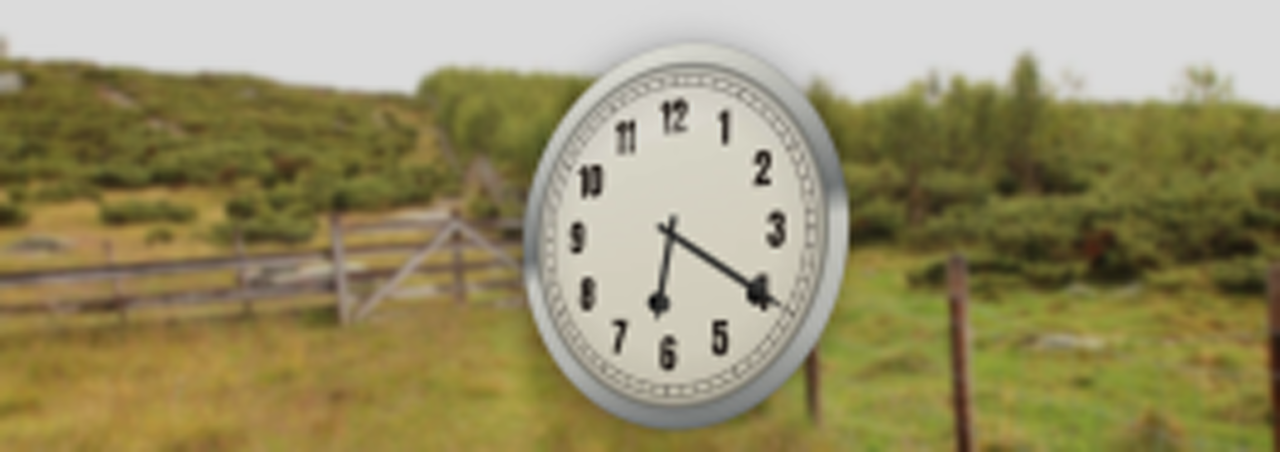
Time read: 6h20
